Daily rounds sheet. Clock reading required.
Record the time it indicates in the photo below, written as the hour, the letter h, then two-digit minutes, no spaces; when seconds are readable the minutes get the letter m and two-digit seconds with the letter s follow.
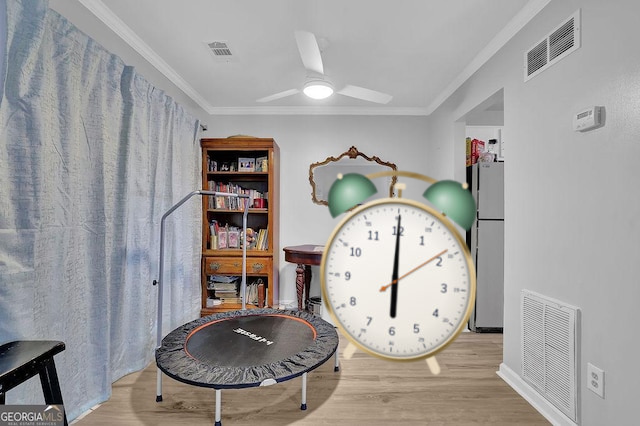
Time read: 6h00m09s
